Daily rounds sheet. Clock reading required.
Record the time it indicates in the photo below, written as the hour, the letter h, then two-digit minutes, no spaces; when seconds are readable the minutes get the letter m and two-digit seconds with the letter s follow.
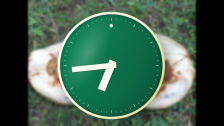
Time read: 6h44
